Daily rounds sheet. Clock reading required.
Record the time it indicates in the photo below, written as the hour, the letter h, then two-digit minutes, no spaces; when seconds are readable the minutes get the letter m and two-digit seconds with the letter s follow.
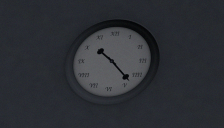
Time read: 10h23
